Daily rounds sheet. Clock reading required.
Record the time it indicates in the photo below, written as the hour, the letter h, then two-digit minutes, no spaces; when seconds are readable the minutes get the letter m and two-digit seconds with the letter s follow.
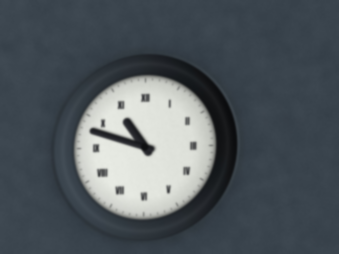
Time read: 10h48
